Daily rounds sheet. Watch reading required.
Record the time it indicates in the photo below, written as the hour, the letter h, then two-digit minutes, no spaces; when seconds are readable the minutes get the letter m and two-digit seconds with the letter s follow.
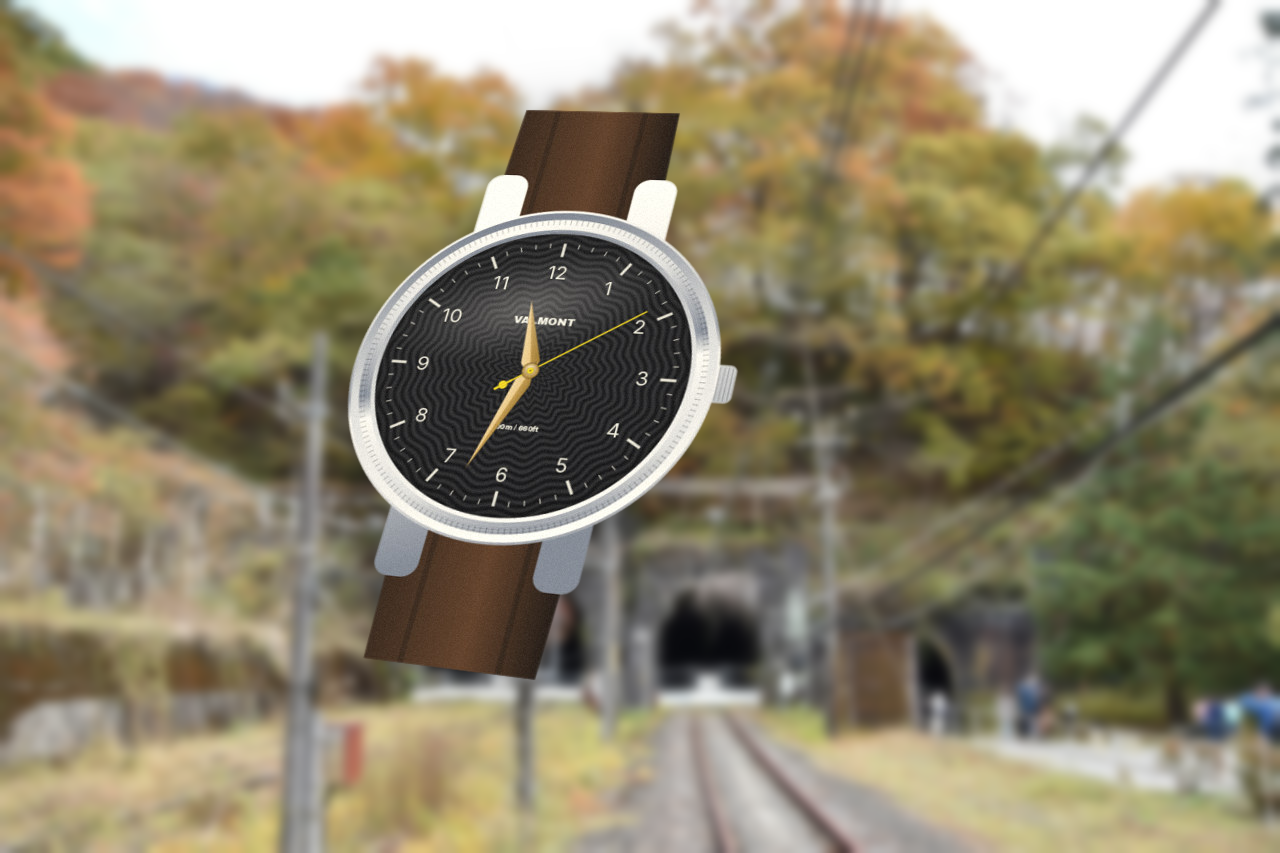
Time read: 11h33m09s
